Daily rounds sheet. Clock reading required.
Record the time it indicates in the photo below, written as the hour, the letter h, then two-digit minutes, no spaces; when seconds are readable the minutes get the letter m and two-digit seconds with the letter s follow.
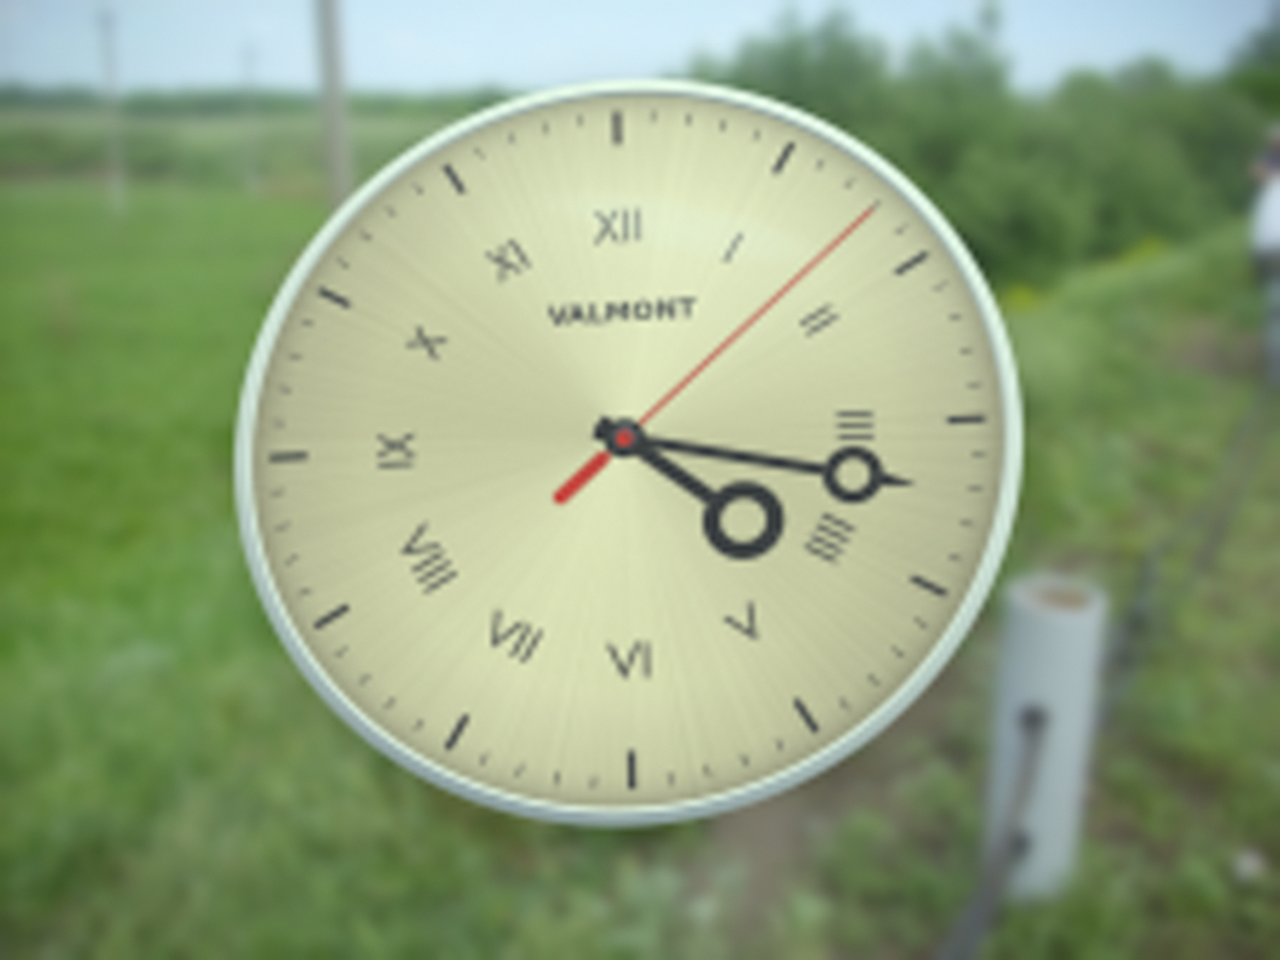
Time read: 4h17m08s
